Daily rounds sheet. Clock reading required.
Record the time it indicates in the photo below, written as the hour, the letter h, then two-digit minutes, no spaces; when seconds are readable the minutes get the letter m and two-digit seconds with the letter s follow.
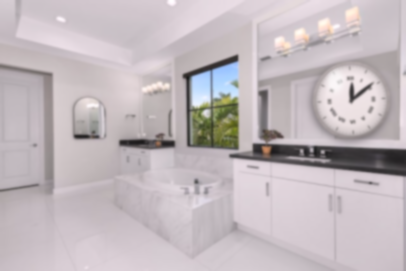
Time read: 12h09
